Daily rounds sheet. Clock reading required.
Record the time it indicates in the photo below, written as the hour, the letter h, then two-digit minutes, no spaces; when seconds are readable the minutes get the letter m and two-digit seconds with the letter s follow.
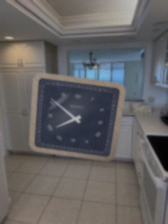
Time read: 7h51
